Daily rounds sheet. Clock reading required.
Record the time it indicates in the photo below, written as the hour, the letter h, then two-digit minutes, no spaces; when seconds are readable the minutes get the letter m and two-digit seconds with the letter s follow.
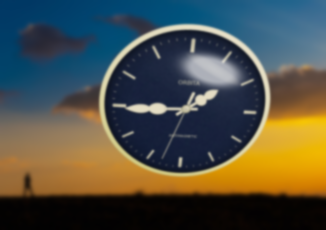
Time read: 1h44m33s
